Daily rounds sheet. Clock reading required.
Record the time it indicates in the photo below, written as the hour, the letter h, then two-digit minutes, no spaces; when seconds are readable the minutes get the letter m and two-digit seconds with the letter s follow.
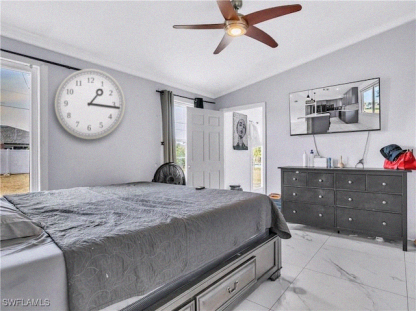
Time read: 1h16
